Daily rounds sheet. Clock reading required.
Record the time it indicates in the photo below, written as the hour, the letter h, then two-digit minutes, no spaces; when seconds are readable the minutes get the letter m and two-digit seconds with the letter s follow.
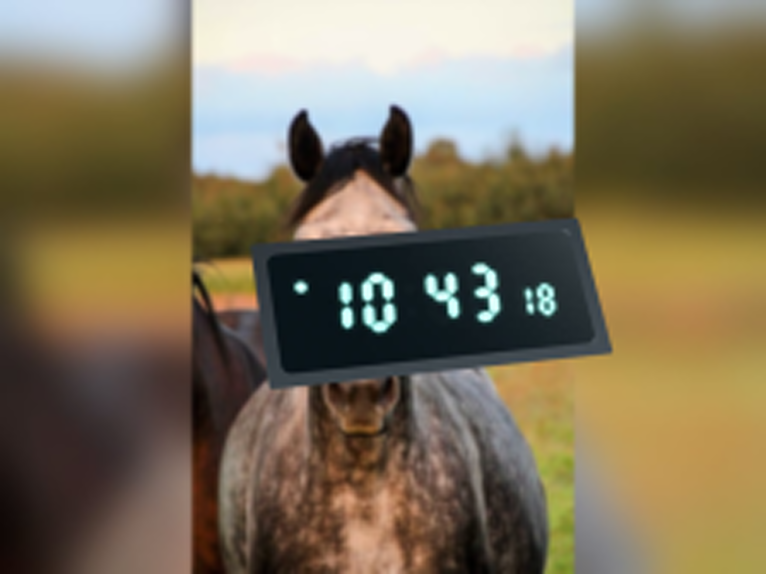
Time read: 10h43m18s
